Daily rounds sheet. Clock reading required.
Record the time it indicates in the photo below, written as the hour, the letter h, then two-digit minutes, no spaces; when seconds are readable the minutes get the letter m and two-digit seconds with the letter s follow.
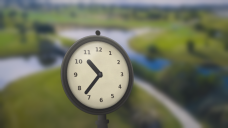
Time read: 10h37
